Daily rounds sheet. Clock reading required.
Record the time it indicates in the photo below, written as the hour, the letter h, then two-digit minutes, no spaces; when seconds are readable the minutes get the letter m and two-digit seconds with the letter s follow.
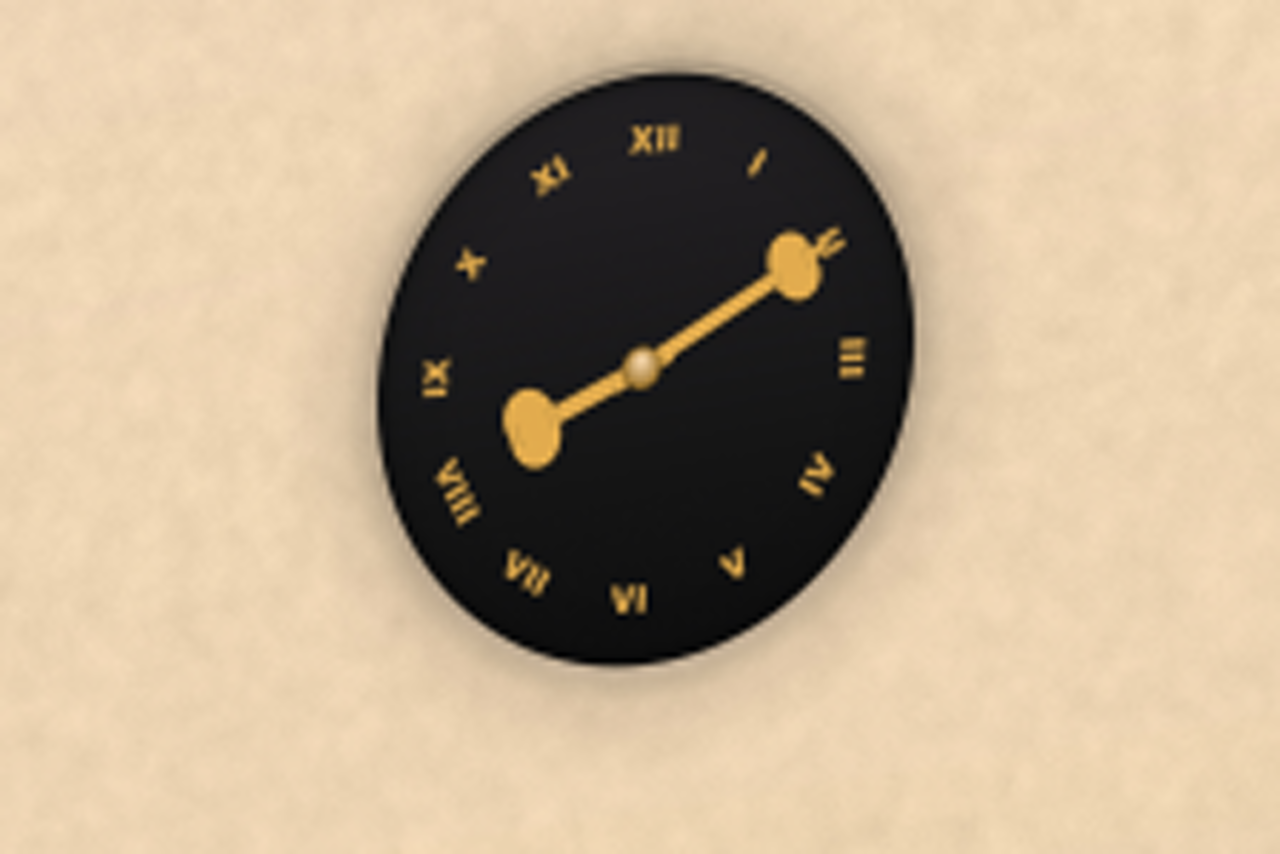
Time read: 8h10
